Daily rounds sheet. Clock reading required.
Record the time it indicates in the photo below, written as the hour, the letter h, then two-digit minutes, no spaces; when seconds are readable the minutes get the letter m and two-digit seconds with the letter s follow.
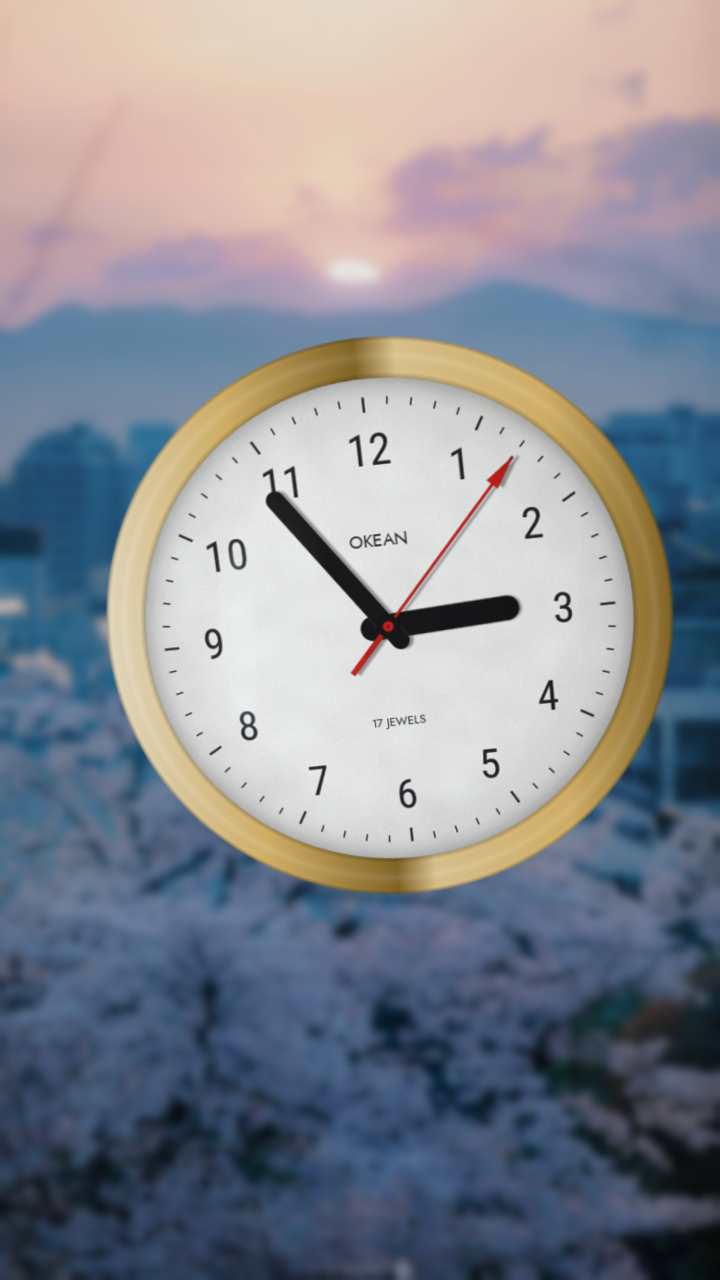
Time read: 2h54m07s
